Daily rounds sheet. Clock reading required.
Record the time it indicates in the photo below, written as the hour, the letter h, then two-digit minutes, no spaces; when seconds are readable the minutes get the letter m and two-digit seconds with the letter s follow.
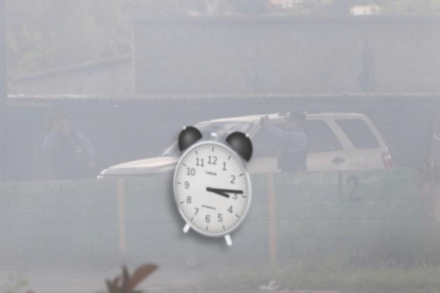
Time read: 3h14
